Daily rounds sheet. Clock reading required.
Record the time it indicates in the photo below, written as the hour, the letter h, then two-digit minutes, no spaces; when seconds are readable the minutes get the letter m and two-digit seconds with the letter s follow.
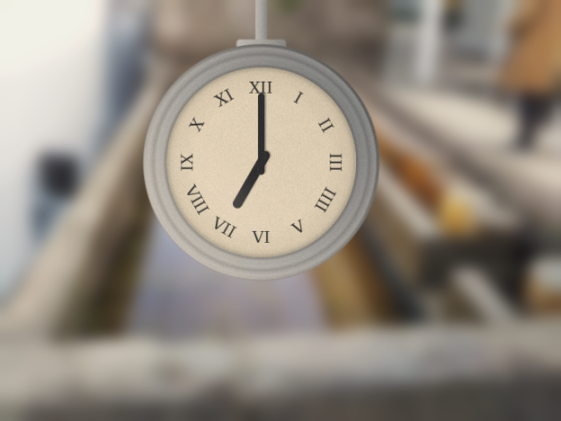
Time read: 7h00
